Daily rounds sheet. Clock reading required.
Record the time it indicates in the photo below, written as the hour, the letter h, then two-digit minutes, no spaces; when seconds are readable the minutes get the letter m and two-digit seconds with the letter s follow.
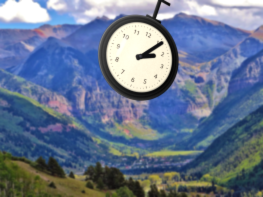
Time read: 2h06
